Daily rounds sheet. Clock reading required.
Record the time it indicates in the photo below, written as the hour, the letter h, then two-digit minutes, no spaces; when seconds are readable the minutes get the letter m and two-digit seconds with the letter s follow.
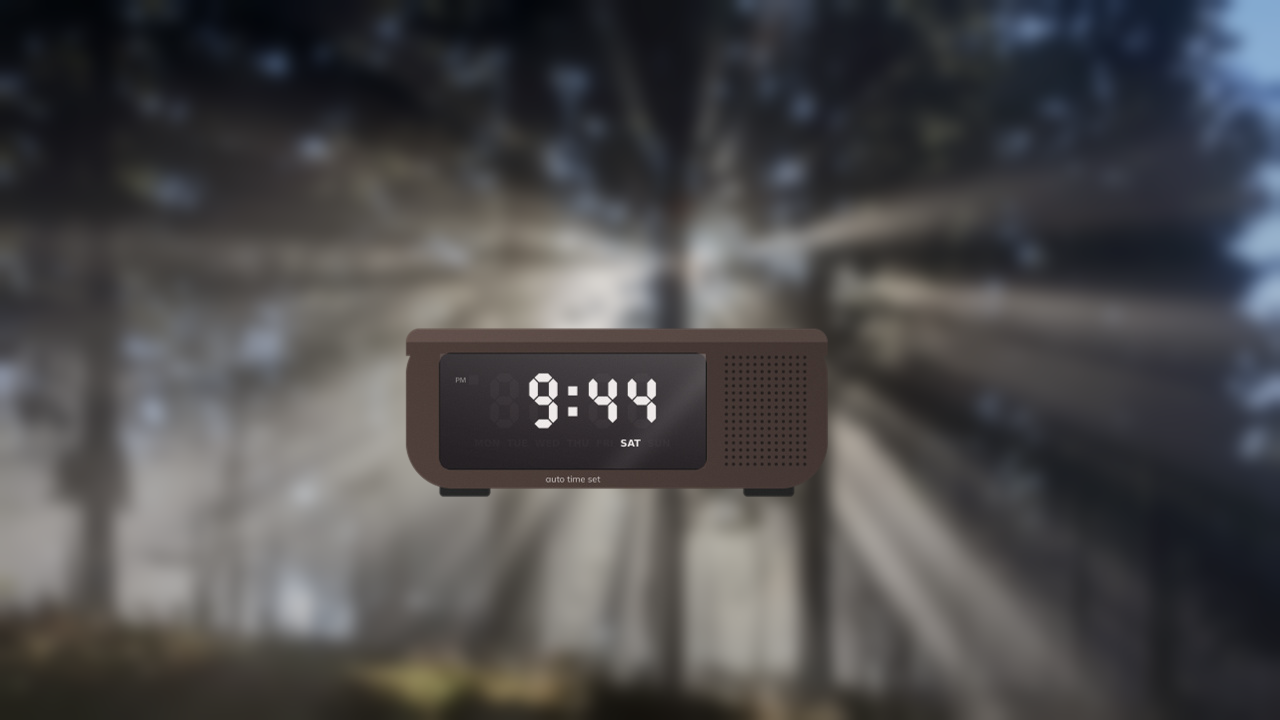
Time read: 9h44
